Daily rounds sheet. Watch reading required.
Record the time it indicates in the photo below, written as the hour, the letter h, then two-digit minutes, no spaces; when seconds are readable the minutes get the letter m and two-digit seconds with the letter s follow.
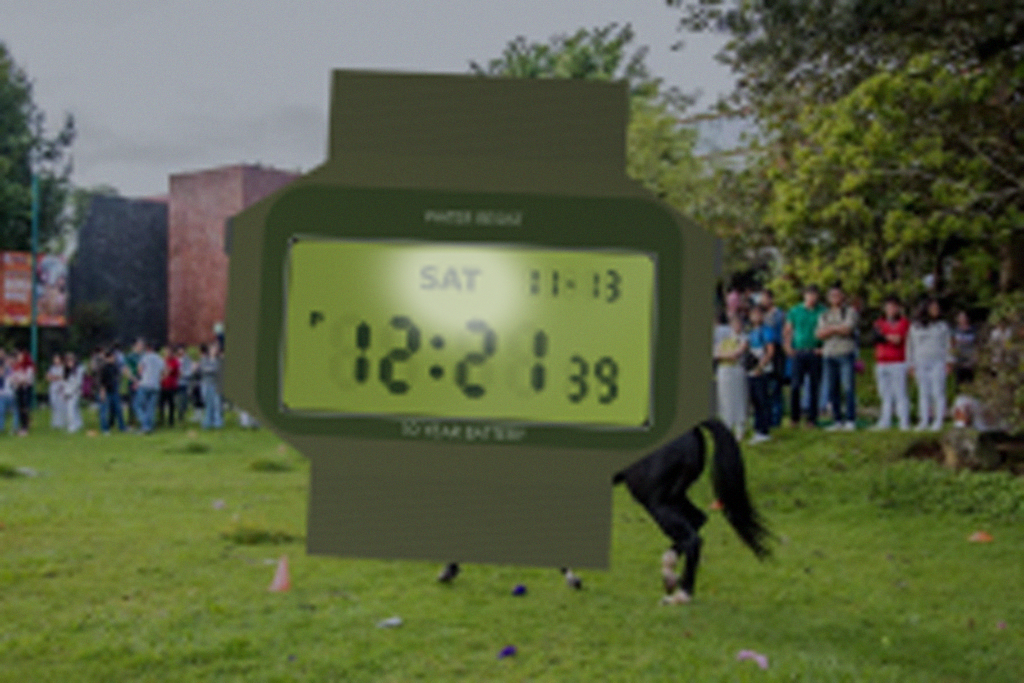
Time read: 12h21m39s
